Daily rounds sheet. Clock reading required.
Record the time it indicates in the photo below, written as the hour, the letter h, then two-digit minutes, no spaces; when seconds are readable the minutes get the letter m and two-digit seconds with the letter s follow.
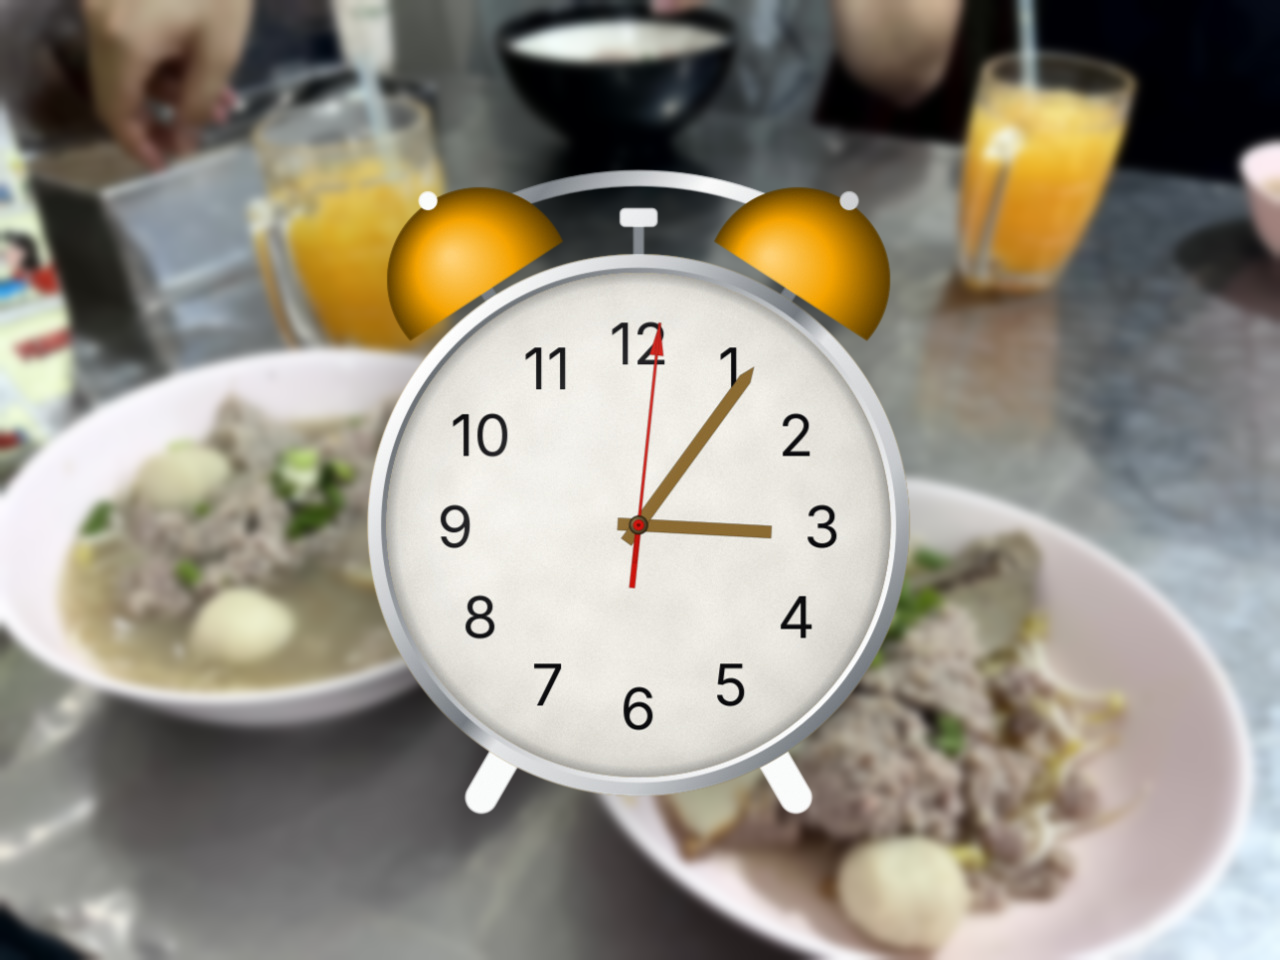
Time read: 3h06m01s
